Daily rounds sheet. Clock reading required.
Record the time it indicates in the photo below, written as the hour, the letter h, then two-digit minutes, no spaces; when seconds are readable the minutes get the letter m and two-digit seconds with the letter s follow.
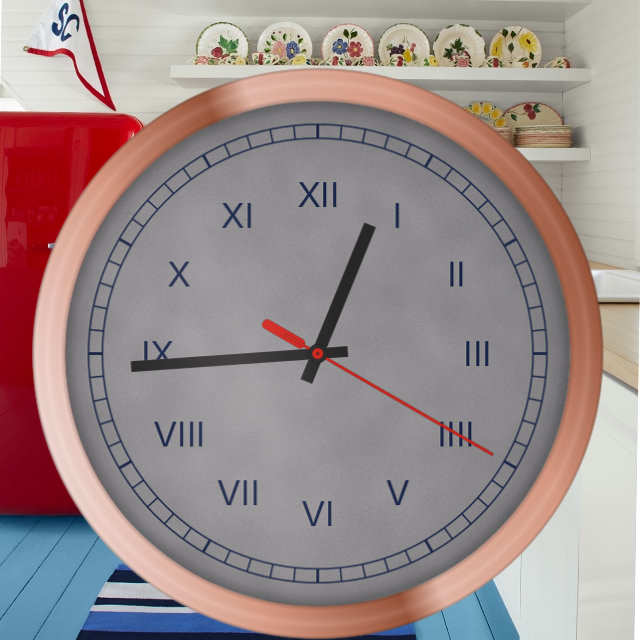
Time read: 12h44m20s
